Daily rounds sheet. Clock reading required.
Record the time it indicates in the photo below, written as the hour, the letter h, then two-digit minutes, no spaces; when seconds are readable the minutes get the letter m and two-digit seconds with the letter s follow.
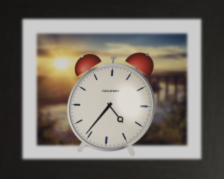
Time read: 4h36
